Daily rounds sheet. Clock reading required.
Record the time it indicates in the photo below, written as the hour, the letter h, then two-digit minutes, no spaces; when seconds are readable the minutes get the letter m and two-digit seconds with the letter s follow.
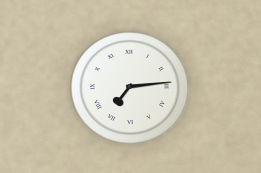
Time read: 7h14
